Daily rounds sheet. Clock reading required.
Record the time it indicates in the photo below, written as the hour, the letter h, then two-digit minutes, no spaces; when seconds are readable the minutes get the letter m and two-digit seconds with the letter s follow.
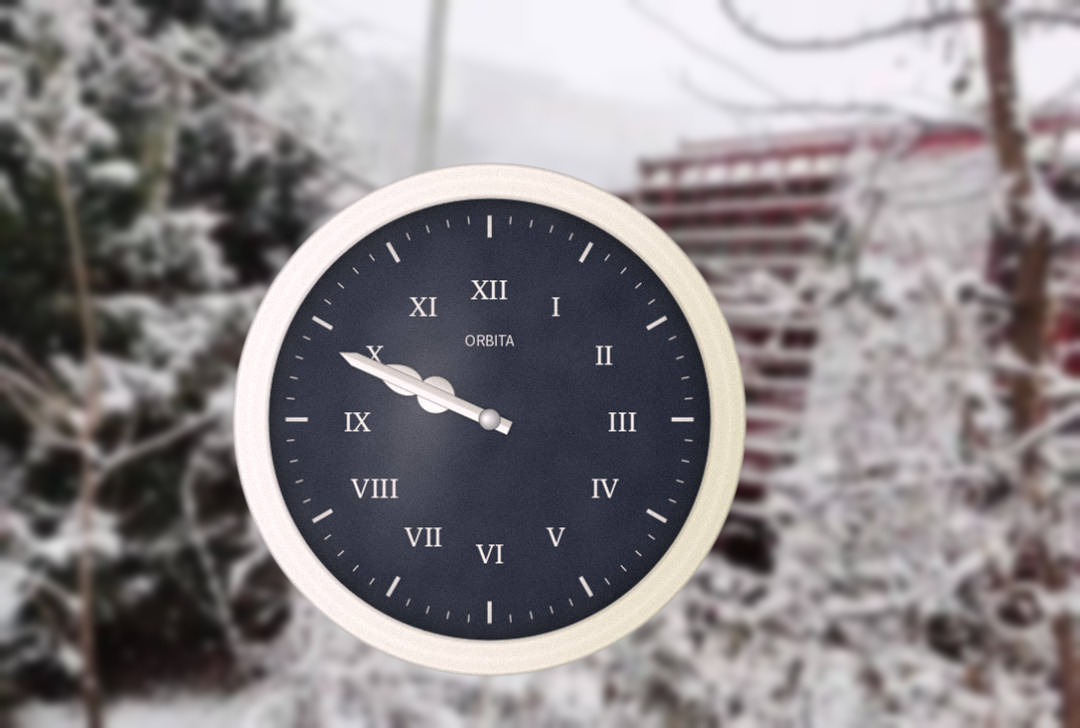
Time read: 9h49
